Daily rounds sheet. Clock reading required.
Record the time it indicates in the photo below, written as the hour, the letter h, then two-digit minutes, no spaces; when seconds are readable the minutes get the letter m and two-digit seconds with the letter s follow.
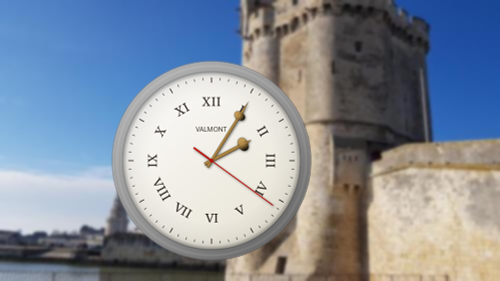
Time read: 2h05m21s
